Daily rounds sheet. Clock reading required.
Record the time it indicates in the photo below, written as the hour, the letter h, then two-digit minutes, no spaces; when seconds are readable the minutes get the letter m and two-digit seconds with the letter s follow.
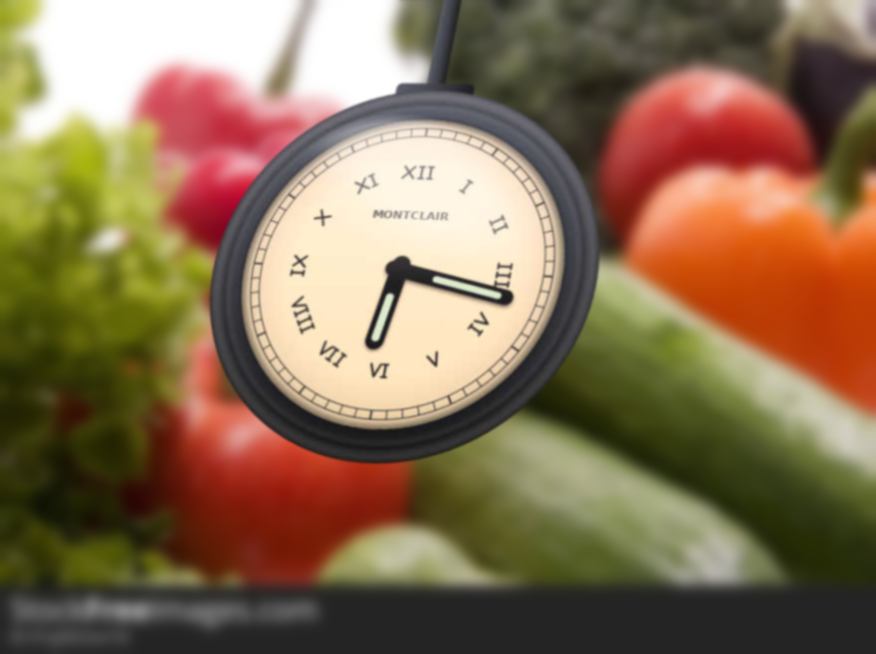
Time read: 6h17
